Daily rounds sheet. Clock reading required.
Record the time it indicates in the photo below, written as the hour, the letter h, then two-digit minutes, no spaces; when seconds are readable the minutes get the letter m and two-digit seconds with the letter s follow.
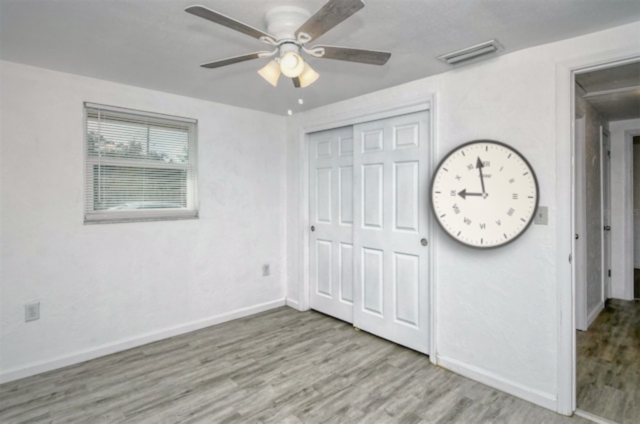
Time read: 8h58
